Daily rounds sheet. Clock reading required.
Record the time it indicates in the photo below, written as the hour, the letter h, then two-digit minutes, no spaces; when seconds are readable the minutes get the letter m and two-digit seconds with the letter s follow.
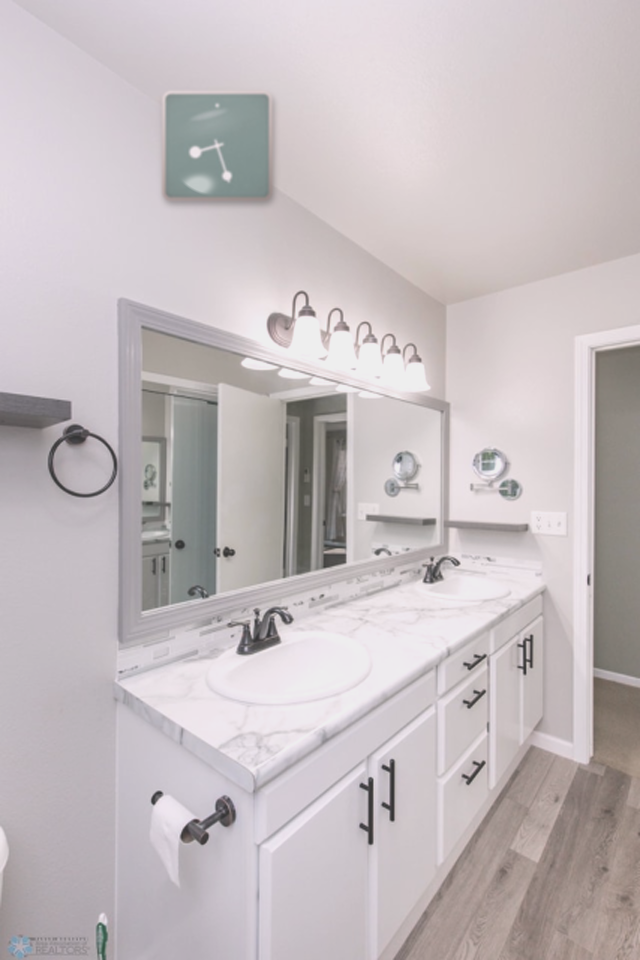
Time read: 8h27
